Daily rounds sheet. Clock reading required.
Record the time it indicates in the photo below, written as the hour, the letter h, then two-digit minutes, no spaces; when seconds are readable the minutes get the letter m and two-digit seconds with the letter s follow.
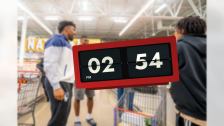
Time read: 2h54
